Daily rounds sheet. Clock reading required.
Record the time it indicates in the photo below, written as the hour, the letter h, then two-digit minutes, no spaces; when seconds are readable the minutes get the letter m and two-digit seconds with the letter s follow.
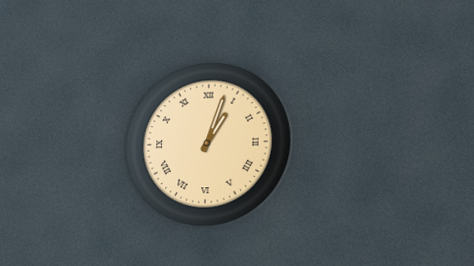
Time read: 1h03
